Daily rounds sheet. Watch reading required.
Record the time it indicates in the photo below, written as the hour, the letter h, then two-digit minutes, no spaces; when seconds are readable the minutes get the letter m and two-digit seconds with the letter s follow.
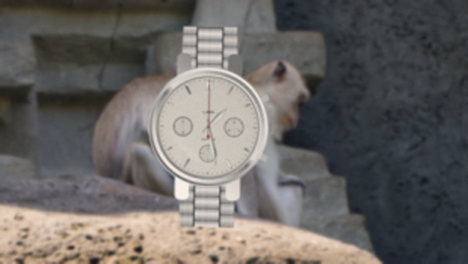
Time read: 1h28
